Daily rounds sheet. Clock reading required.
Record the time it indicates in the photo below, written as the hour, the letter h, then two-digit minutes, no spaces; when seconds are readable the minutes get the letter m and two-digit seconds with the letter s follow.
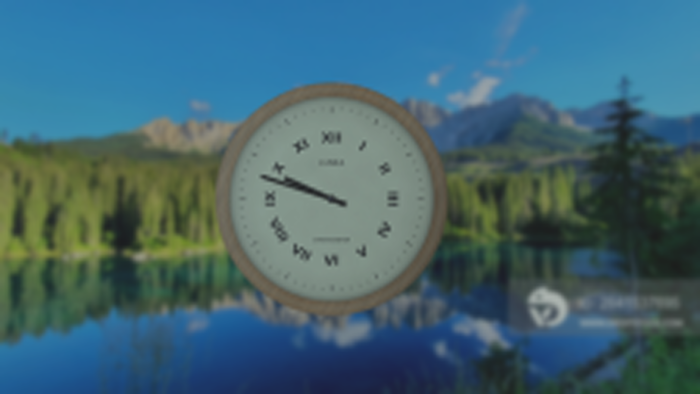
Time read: 9h48
